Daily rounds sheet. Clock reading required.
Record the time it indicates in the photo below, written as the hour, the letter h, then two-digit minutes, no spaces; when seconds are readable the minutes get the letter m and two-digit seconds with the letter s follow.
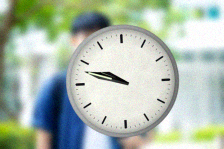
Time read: 9h48
